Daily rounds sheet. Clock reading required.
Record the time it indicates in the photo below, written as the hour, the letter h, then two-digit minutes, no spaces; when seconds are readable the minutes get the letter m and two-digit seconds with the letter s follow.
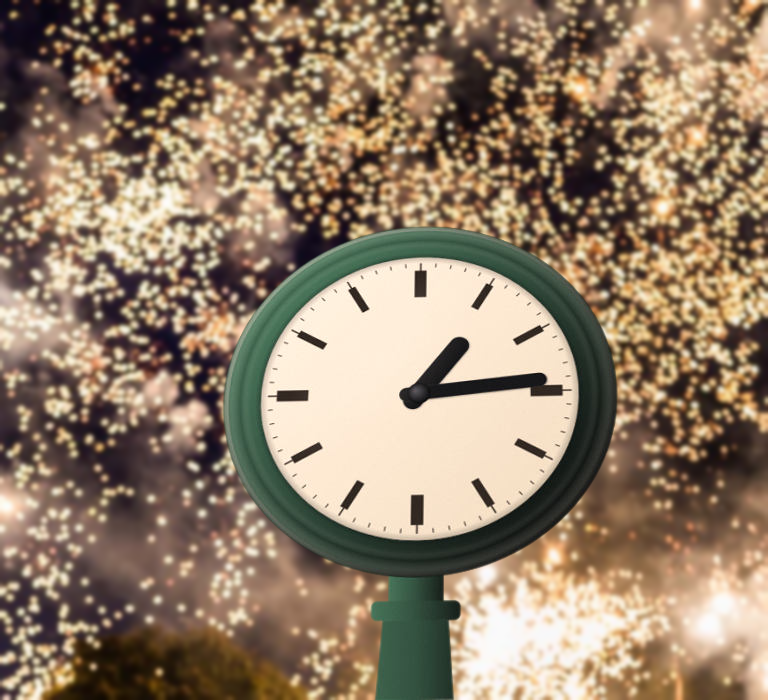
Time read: 1h14
